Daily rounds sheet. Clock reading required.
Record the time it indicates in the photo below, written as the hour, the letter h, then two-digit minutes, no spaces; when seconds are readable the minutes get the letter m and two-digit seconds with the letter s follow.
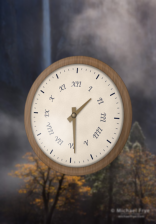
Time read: 1h29
